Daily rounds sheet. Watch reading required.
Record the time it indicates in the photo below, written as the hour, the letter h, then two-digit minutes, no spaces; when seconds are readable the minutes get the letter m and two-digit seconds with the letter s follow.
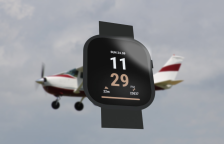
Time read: 11h29
